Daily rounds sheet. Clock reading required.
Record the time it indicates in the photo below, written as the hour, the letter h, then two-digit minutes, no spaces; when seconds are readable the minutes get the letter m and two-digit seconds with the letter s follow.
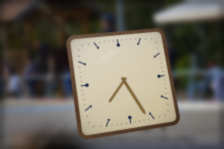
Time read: 7h26
